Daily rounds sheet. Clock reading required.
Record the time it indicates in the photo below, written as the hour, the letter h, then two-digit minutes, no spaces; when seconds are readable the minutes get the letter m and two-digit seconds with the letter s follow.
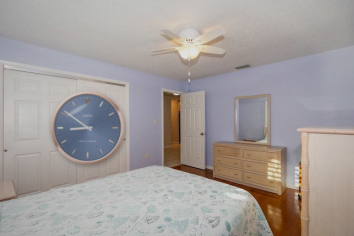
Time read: 8h51
